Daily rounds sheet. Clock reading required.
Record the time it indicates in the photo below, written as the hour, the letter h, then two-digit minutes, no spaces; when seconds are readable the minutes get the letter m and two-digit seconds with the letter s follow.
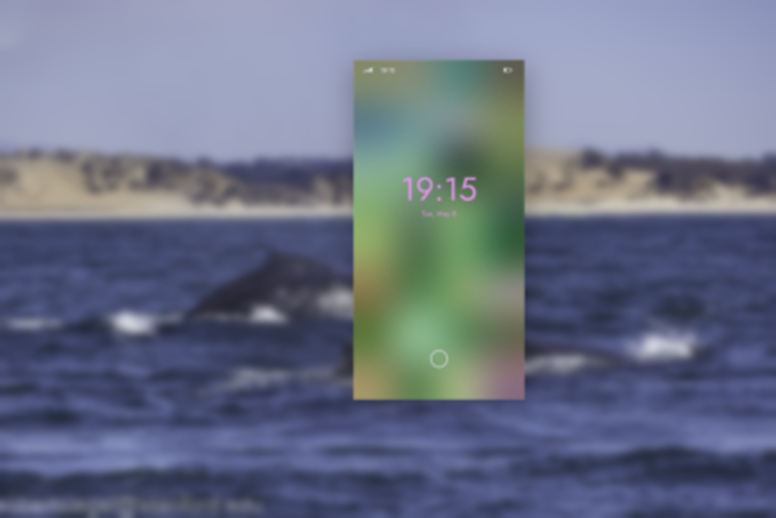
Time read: 19h15
